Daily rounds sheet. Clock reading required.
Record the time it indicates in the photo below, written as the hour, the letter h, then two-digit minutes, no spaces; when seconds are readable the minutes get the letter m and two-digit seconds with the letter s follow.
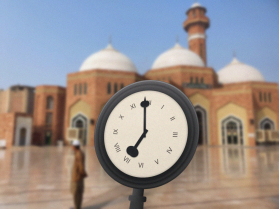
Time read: 6h59
